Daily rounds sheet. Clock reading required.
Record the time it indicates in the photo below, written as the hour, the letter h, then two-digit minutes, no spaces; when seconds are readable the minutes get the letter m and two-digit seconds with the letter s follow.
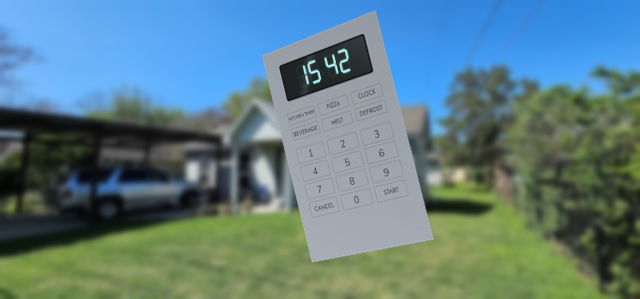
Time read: 15h42
